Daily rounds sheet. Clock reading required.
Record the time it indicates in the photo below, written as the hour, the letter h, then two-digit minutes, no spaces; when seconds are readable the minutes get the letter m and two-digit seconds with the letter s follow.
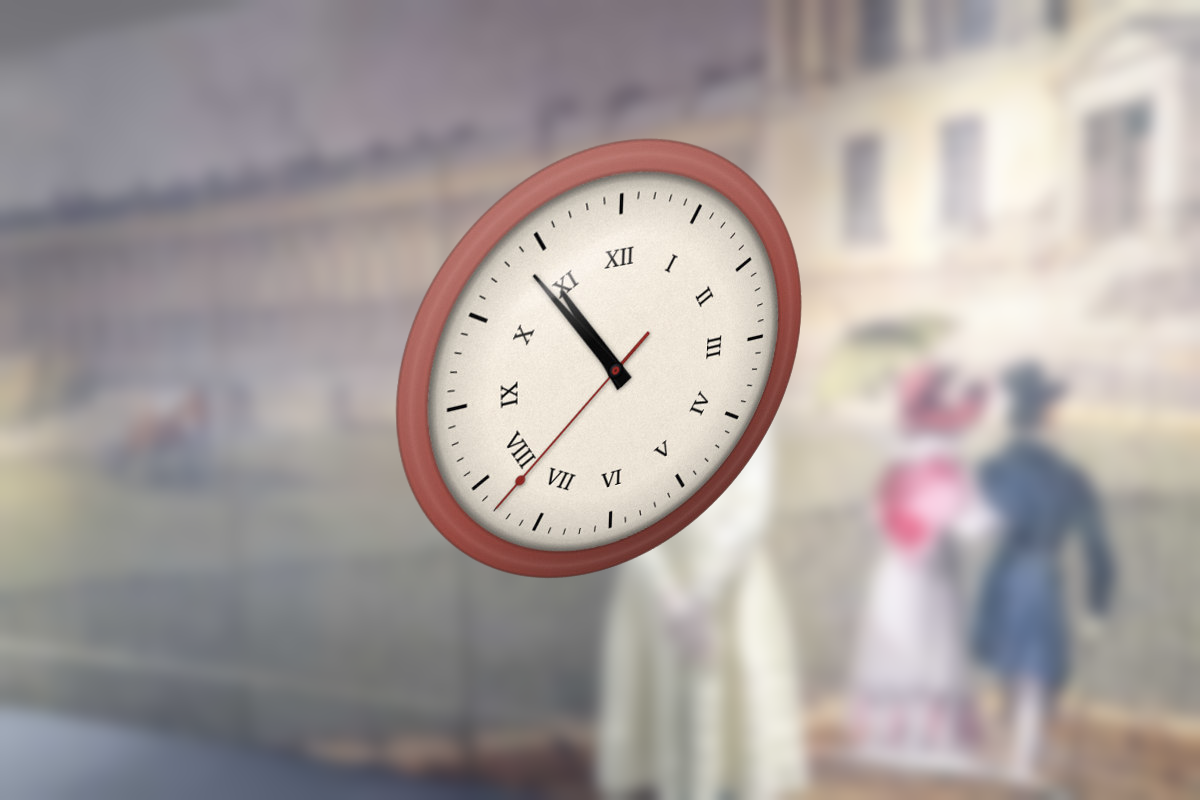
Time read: 10h53m38s
